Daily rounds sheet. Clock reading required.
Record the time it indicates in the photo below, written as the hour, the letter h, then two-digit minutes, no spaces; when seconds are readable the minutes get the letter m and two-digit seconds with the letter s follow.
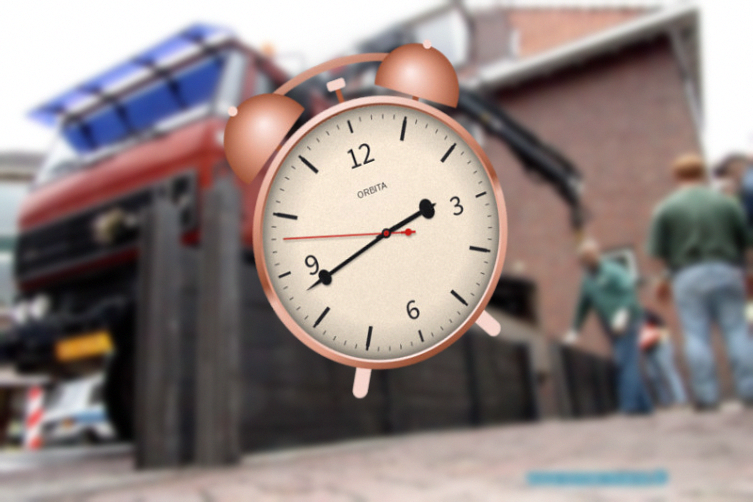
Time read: 2h42m48s
